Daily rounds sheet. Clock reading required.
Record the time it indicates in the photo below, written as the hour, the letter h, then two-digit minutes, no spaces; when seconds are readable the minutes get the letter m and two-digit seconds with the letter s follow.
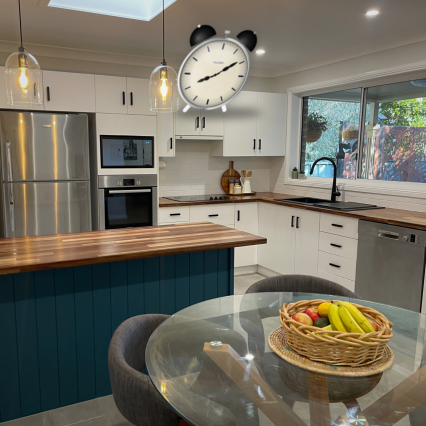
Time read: 8h09
